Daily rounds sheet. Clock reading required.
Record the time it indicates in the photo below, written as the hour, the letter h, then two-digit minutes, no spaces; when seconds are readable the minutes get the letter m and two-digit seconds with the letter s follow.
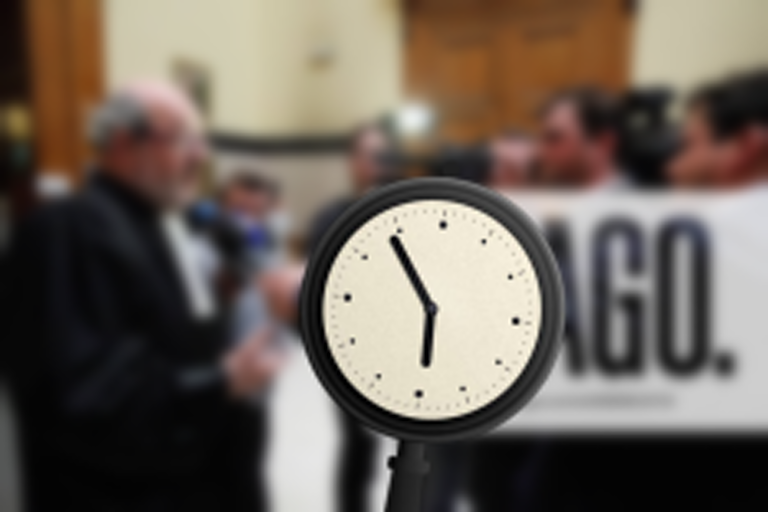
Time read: 5h54
